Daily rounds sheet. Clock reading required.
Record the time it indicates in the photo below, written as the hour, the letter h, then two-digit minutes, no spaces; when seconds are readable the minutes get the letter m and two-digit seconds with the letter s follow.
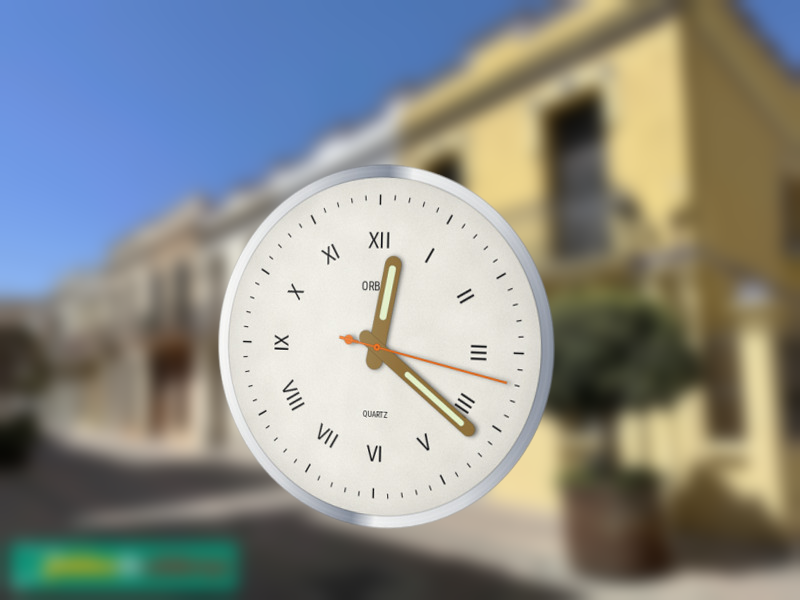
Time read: 12h21m17s
